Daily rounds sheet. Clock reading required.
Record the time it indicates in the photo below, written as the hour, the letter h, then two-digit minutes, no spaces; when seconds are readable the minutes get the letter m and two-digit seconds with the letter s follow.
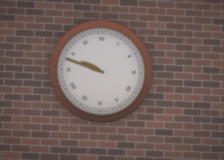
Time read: 9h48
